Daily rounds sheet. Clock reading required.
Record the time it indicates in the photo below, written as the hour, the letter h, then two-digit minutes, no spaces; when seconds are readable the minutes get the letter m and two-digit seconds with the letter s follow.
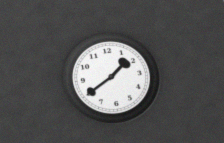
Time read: 1h40
